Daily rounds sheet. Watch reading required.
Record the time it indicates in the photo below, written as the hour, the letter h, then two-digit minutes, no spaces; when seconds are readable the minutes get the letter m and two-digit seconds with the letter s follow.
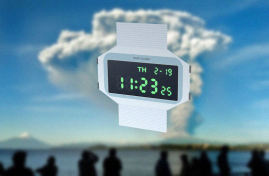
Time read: 11h23m25s
